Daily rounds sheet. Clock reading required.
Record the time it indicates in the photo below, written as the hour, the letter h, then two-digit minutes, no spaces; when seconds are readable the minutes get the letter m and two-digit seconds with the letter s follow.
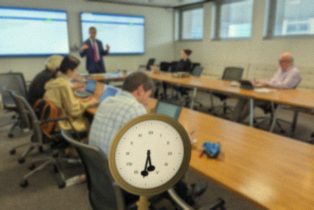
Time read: 5h31
